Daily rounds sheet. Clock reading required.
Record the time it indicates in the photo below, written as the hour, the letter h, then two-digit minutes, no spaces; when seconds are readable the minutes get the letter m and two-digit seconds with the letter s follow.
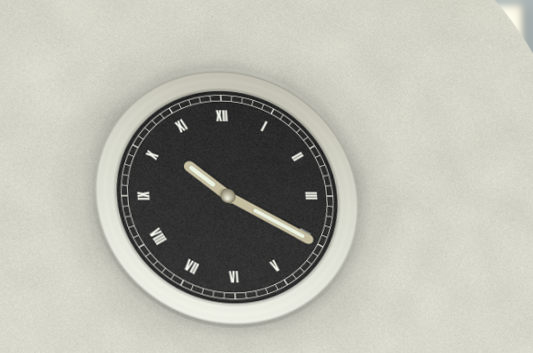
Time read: 10h20
